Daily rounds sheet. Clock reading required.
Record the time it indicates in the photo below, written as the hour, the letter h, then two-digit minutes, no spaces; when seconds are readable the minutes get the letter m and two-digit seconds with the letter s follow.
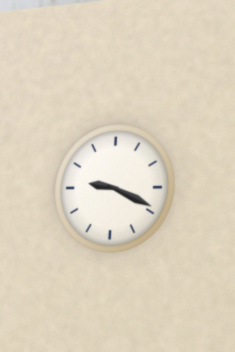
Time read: 9h19
